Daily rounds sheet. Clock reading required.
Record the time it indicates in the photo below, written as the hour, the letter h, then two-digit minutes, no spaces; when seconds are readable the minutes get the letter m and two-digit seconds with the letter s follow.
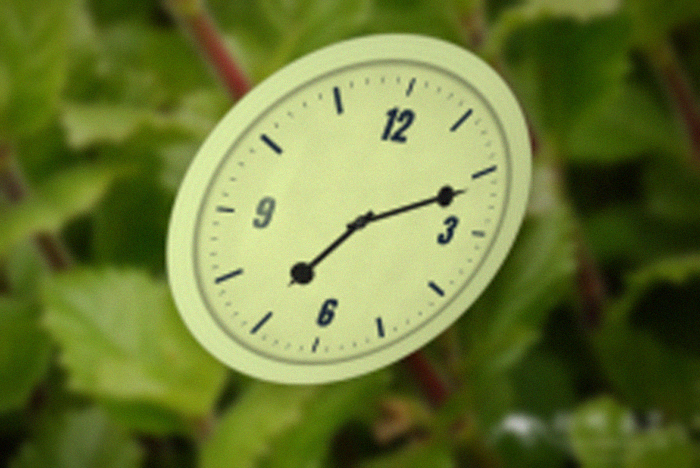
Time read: 7h11
